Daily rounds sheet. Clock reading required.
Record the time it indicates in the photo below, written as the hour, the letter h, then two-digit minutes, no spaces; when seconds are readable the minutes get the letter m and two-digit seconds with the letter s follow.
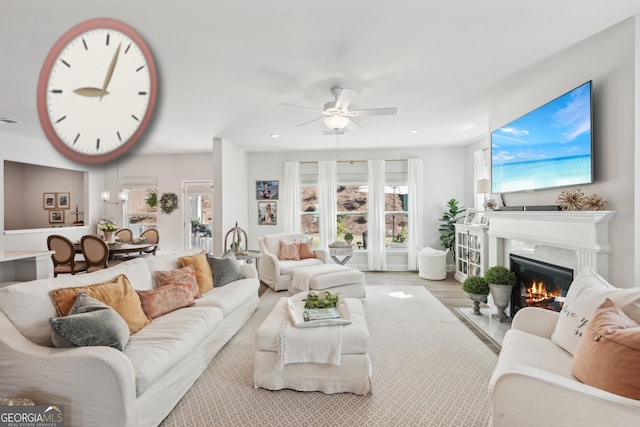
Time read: 9h03
